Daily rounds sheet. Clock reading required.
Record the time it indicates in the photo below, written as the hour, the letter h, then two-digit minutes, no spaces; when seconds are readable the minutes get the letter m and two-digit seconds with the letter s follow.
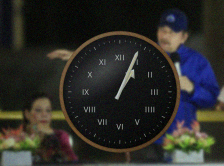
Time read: 1h04
